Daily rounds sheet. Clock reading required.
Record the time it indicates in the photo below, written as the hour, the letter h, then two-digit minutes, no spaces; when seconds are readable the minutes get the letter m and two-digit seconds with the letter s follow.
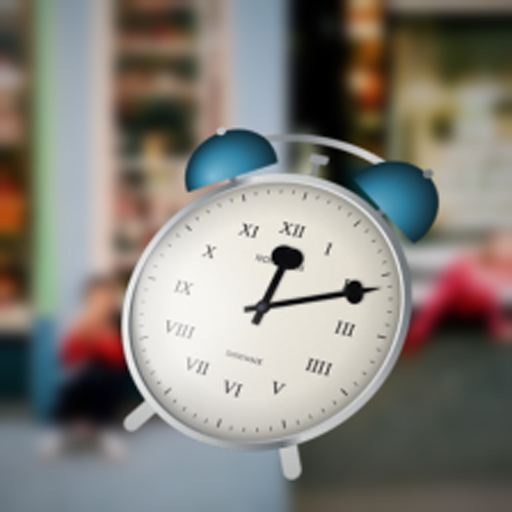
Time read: 12h11
